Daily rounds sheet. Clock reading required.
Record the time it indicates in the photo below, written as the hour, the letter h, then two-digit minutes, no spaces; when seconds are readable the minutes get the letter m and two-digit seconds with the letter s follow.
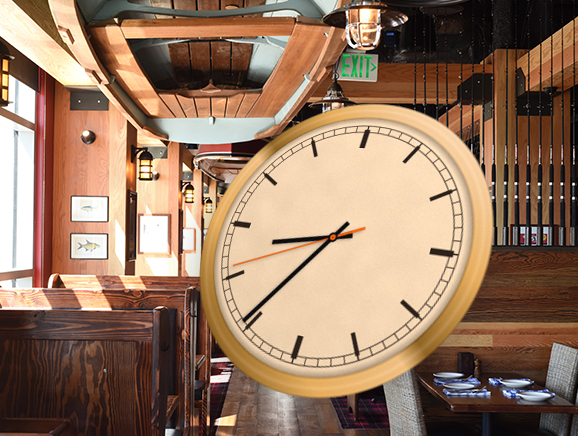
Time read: 8h35m41s
